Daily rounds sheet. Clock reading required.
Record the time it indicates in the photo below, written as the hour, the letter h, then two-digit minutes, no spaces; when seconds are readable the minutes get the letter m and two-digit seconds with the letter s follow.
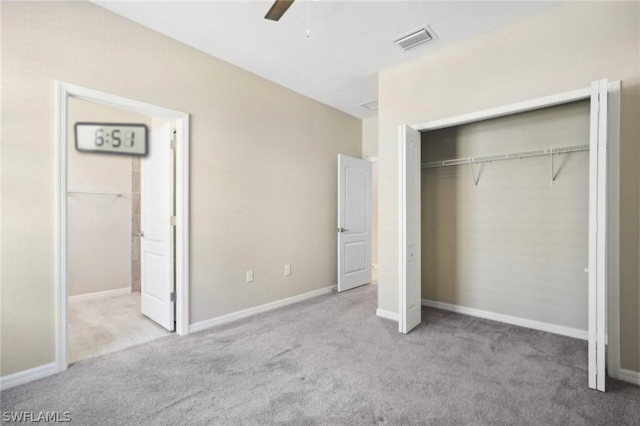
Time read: 6h51
